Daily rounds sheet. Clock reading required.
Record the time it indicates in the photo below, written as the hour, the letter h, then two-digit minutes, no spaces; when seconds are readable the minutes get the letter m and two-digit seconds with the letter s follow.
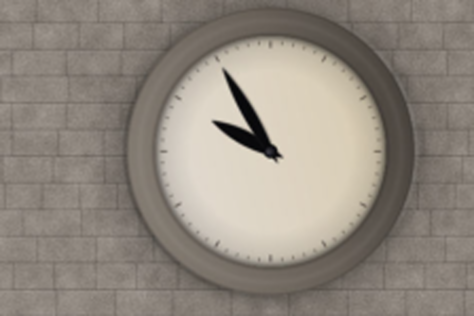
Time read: 9h55
